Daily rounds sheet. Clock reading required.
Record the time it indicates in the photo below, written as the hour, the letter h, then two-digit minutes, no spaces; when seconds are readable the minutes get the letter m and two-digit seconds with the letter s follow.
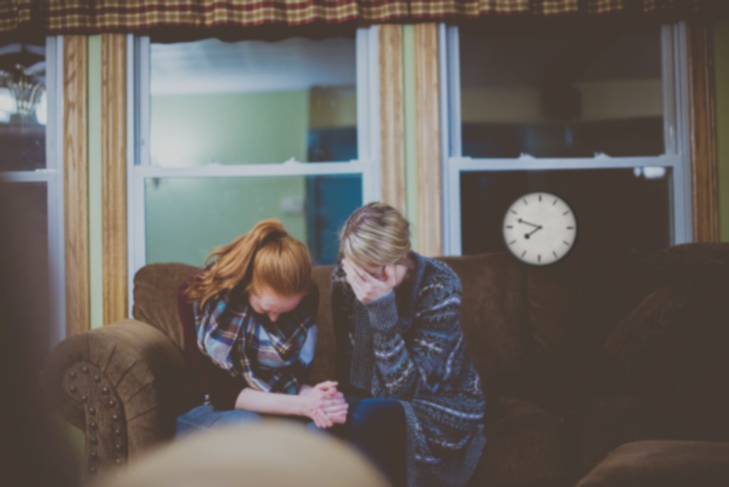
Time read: 7h48
